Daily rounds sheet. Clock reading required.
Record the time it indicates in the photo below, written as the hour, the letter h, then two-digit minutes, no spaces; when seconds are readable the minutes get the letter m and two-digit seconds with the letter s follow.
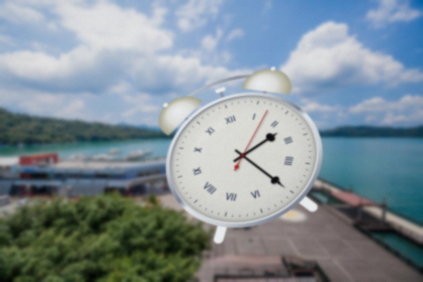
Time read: 2h25m07s
